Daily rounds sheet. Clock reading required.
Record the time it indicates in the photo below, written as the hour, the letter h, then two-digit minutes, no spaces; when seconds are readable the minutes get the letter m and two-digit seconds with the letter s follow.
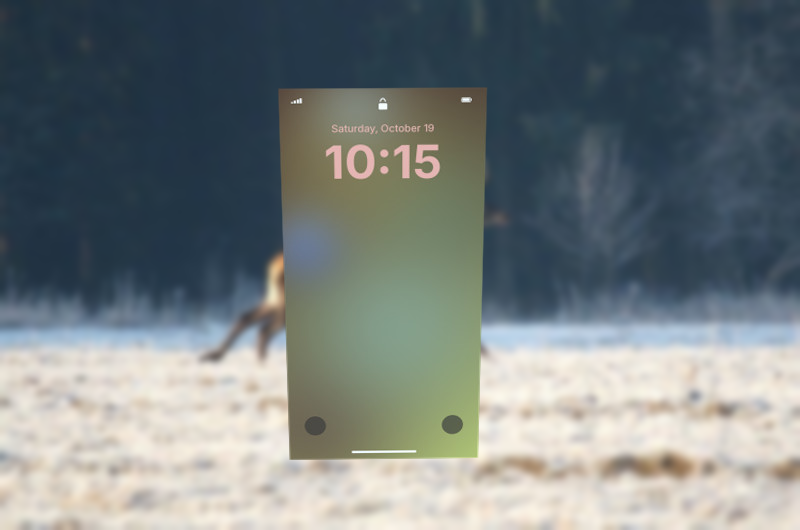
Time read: 10h15
